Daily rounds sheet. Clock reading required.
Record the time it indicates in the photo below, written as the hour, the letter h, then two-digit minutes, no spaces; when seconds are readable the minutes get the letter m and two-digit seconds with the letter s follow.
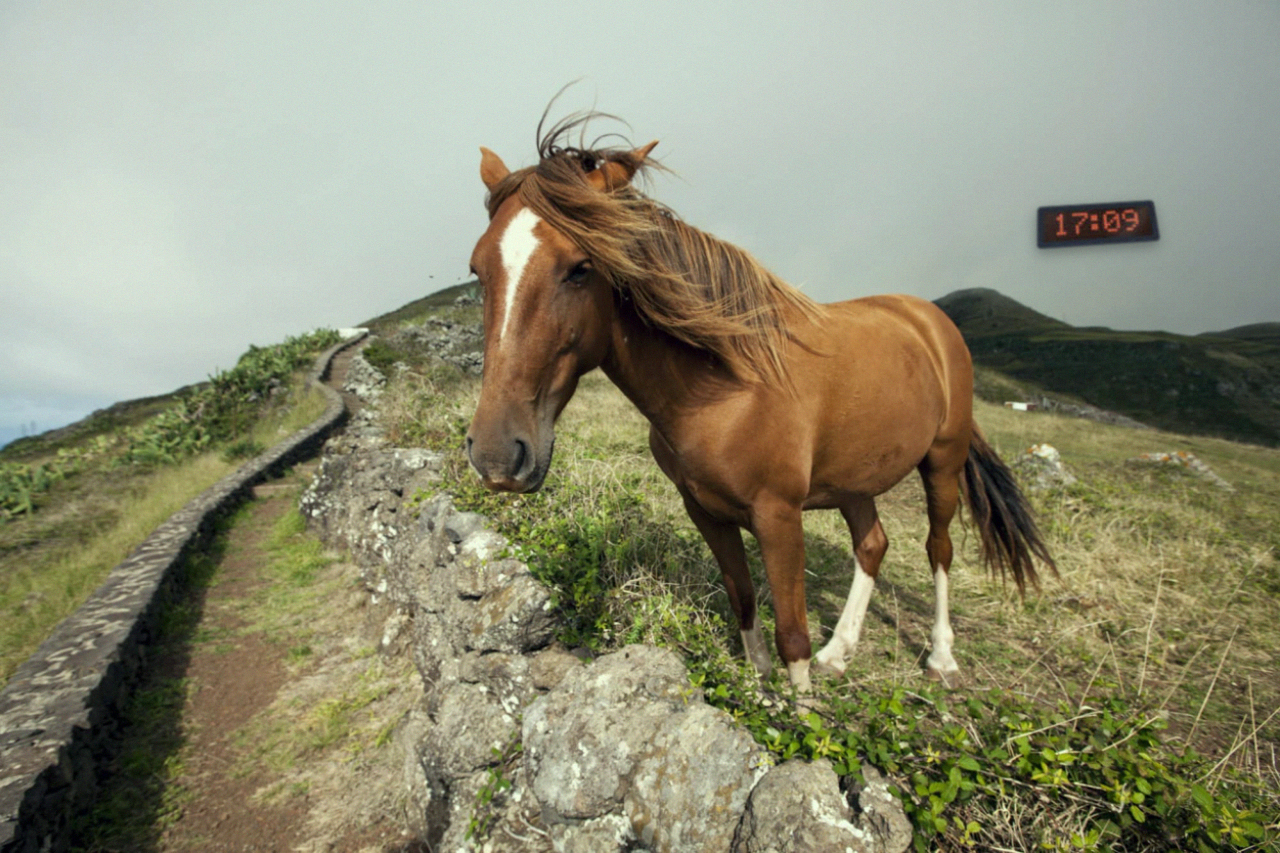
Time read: 17h09
